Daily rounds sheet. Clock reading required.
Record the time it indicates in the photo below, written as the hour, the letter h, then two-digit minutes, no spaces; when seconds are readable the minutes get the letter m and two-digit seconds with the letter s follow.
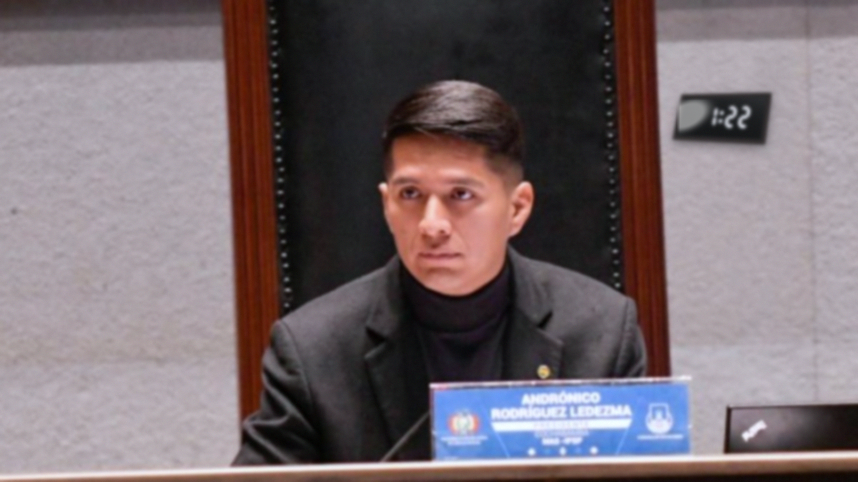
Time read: 1h22
